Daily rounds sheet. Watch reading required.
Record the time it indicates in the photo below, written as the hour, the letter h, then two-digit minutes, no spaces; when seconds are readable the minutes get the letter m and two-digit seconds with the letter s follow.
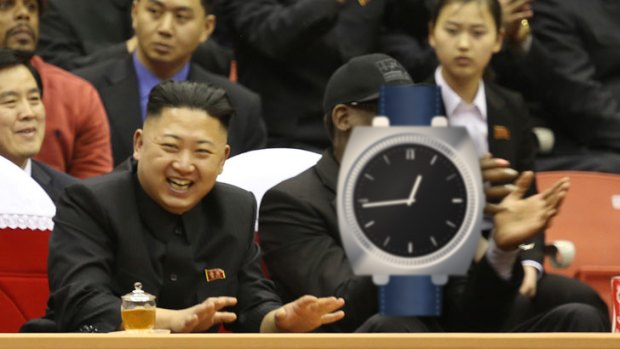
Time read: 12h44
